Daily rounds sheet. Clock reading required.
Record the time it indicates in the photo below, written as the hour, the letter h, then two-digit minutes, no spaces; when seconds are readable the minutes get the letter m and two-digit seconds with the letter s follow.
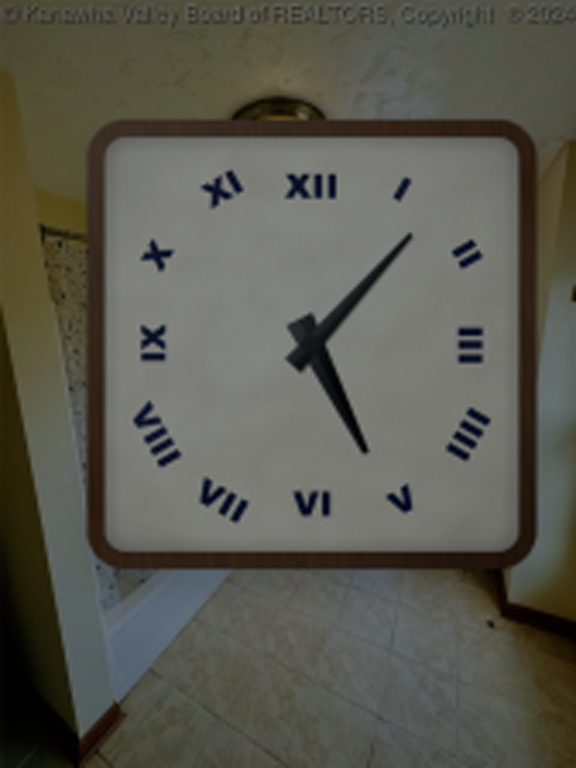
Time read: 5h07
